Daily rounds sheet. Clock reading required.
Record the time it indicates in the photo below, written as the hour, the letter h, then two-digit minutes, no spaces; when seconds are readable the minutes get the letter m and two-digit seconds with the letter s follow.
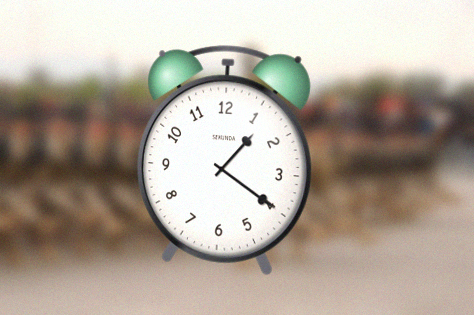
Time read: 1h20
